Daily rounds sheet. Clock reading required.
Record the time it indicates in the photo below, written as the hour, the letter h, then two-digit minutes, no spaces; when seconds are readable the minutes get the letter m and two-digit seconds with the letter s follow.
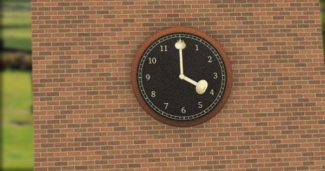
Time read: 4h00
